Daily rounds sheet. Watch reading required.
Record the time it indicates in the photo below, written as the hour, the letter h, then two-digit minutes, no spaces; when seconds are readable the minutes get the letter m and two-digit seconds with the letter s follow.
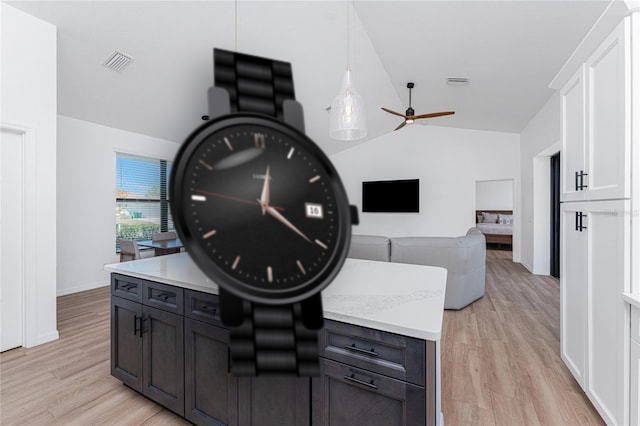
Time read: 12h20m46s
